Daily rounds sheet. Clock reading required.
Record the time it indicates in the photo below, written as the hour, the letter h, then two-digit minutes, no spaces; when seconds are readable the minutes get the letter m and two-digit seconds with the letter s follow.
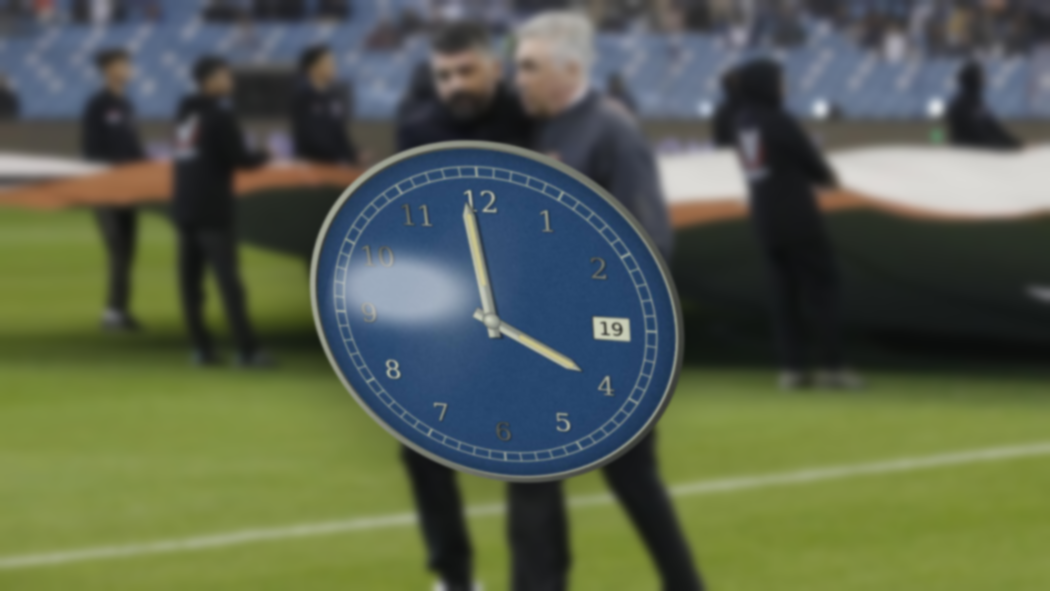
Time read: 3h59
